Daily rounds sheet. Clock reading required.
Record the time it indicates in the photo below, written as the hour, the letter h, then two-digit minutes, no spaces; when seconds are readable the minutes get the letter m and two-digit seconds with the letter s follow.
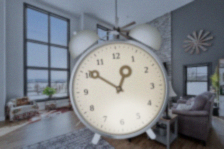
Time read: 12h51
